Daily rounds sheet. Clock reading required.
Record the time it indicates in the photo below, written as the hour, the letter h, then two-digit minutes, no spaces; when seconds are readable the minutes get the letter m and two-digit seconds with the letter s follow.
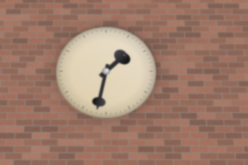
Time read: 1h32
